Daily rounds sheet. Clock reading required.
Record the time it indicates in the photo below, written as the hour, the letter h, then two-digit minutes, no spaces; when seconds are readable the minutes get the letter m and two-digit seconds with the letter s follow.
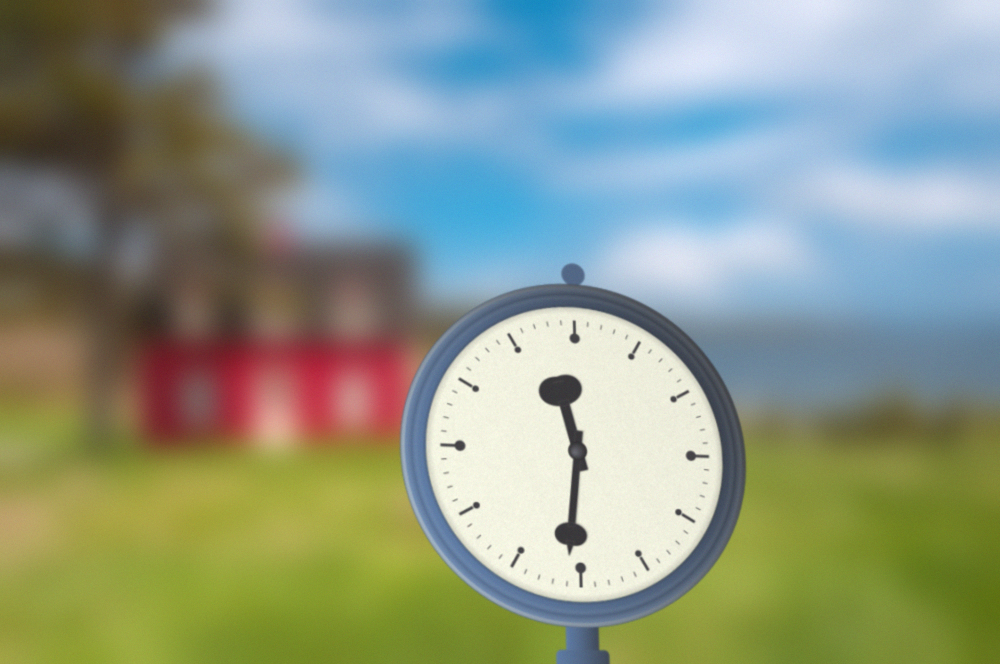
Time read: 11h31
